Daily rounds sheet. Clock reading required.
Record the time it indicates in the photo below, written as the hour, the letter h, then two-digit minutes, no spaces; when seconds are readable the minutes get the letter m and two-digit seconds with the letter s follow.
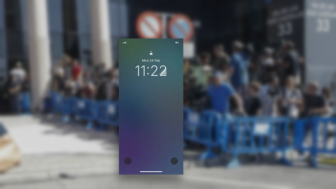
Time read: 11h22
